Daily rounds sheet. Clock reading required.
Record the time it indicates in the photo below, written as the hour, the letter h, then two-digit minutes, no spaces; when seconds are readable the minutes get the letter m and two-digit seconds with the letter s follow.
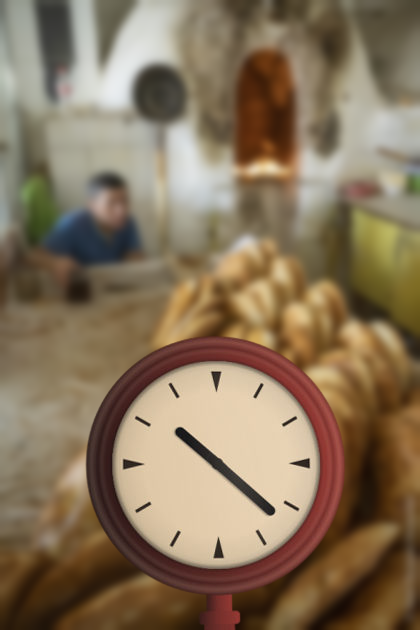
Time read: 10h22
